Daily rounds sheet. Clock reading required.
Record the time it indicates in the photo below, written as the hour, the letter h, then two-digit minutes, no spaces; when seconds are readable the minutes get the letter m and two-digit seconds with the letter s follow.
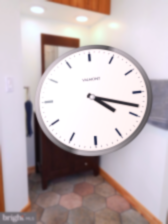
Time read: 4h18
